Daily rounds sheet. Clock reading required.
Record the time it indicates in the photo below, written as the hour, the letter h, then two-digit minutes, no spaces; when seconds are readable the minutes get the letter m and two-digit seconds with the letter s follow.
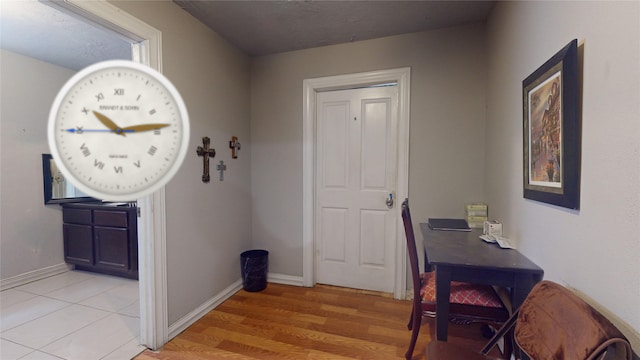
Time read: 10h13m45s
